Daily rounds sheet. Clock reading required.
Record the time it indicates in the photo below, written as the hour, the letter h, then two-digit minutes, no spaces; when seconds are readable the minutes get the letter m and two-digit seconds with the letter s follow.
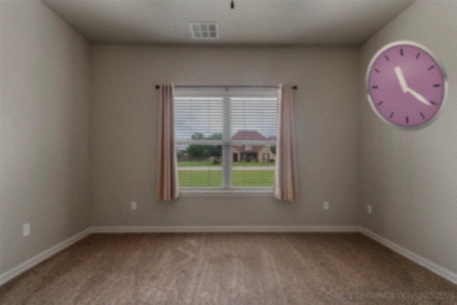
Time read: 11h21
